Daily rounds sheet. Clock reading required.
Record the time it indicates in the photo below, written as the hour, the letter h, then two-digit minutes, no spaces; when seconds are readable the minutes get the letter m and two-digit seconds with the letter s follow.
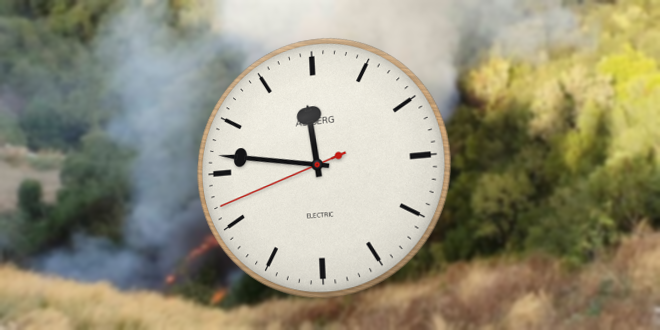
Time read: 11h46m42s
